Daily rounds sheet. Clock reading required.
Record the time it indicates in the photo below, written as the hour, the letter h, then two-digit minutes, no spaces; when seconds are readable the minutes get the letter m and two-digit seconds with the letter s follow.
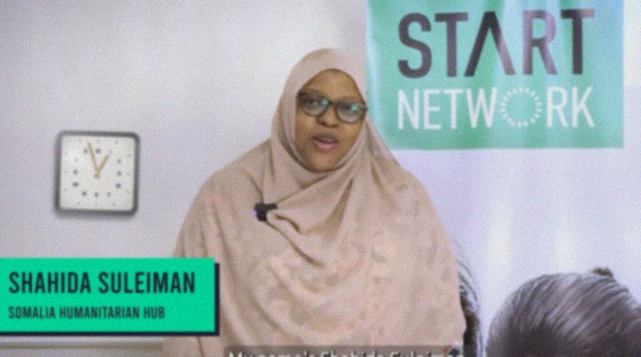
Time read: 12h57
